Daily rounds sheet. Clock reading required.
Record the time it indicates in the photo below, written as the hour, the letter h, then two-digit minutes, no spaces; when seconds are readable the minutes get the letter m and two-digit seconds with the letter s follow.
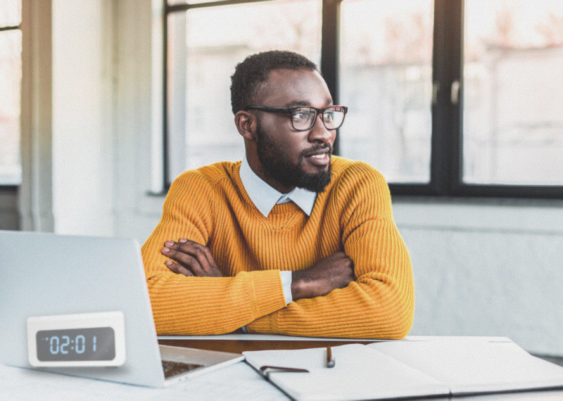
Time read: 2h01
